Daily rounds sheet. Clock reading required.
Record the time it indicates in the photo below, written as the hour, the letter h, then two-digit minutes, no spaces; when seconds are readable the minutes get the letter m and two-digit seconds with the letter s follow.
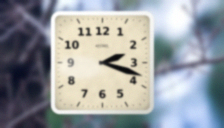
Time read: 2h18
